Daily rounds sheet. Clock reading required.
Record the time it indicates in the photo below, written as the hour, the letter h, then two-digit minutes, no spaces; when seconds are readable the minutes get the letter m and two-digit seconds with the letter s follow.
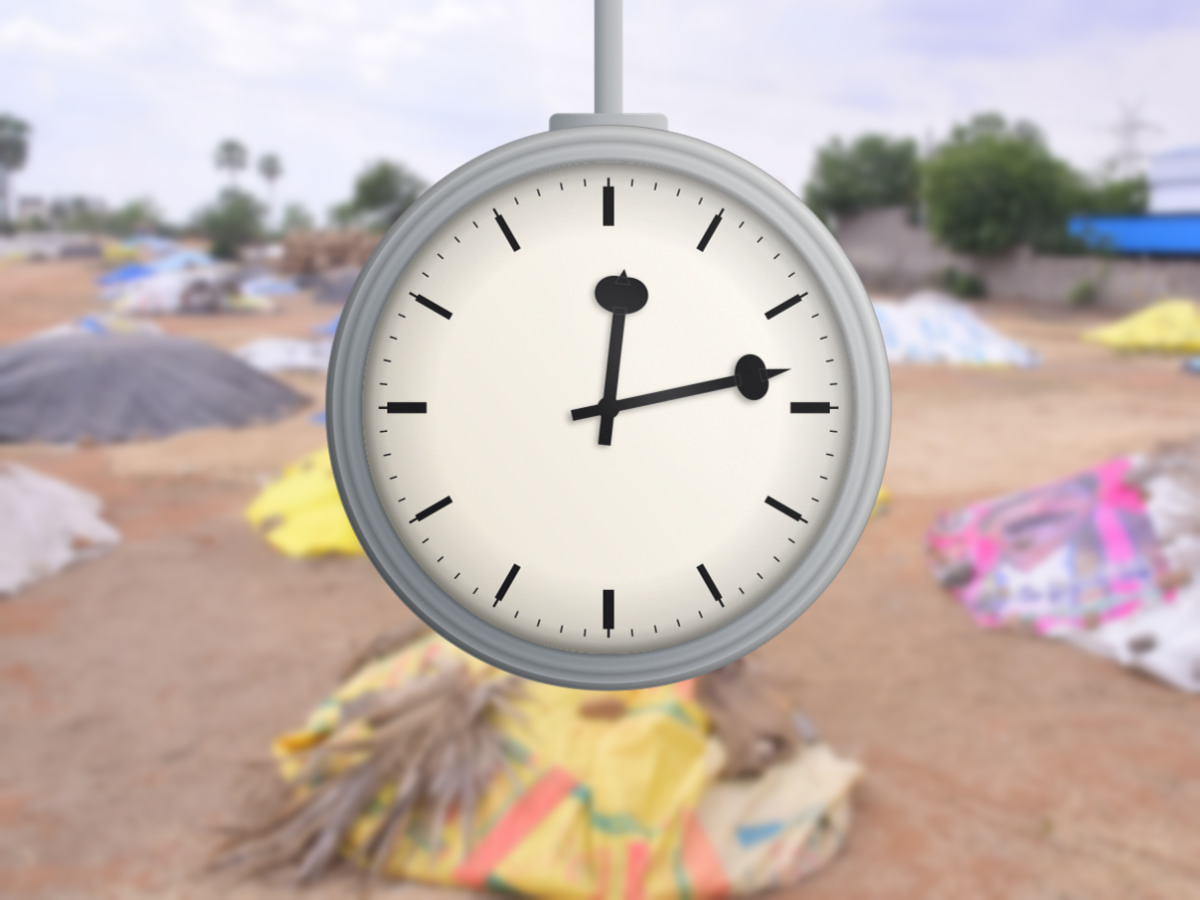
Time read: 12h13
